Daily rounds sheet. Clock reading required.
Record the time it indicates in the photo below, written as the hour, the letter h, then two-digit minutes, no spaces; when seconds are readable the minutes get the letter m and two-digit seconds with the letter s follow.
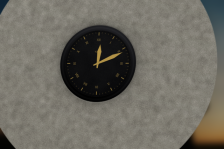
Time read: 12h11
